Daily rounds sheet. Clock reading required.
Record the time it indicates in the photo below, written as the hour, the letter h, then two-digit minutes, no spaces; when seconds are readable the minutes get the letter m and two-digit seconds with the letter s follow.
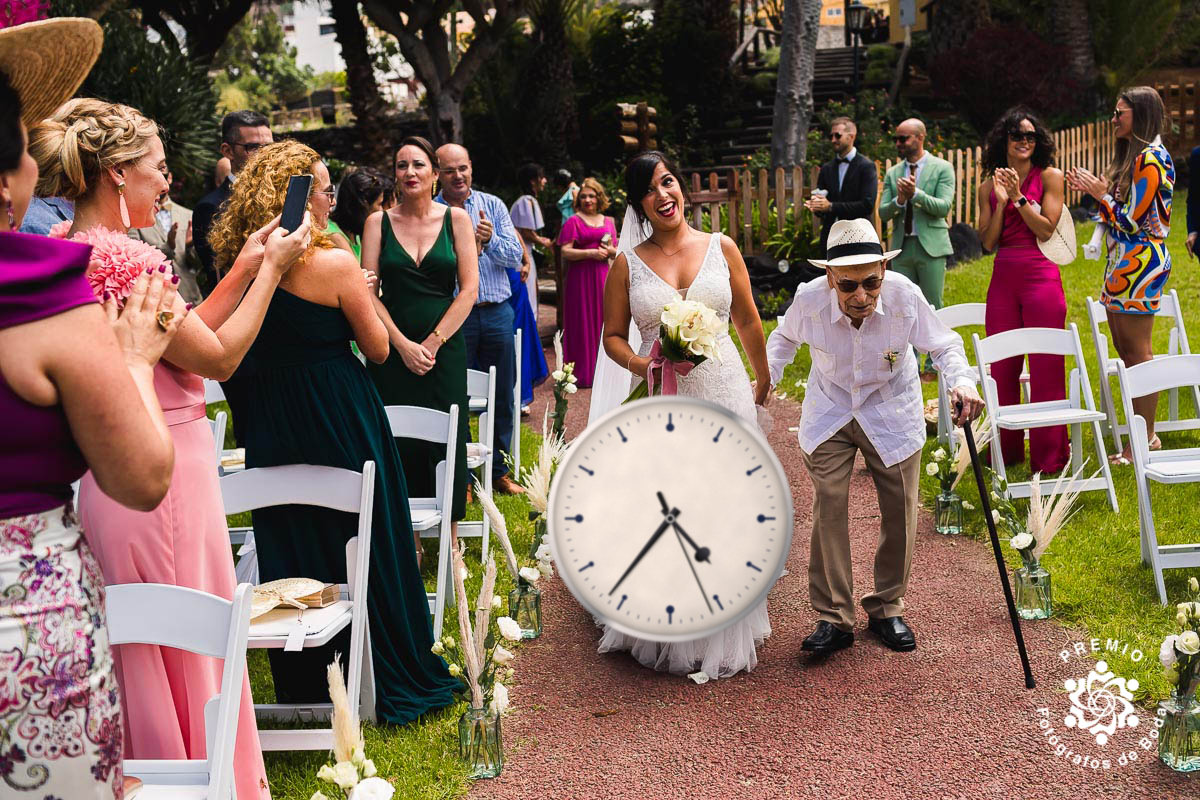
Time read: 4h36m26s
